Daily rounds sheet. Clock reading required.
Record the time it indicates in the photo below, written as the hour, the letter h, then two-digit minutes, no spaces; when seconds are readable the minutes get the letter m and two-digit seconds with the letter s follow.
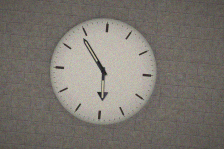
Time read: 5h54
